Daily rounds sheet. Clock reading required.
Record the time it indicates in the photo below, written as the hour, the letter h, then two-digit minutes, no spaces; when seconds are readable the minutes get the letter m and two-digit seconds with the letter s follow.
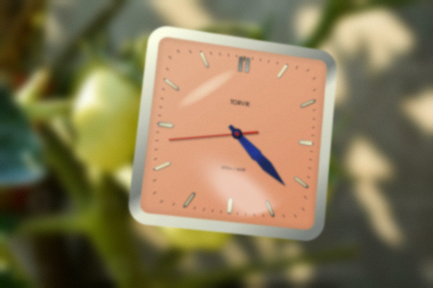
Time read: 4h21m43s
